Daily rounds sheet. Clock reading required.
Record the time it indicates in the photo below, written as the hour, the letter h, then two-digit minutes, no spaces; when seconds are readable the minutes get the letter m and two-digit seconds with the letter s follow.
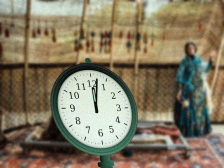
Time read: 12h02
